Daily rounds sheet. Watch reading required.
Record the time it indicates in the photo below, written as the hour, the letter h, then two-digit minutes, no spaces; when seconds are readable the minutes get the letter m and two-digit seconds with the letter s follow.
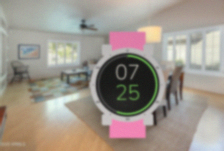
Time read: 7h25
